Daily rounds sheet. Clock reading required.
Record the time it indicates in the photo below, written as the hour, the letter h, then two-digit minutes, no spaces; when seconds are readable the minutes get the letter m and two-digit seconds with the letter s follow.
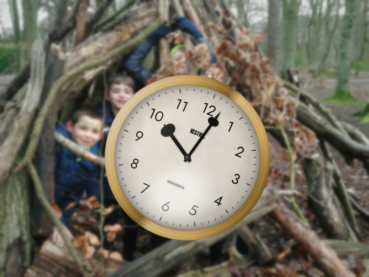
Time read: 10h02
